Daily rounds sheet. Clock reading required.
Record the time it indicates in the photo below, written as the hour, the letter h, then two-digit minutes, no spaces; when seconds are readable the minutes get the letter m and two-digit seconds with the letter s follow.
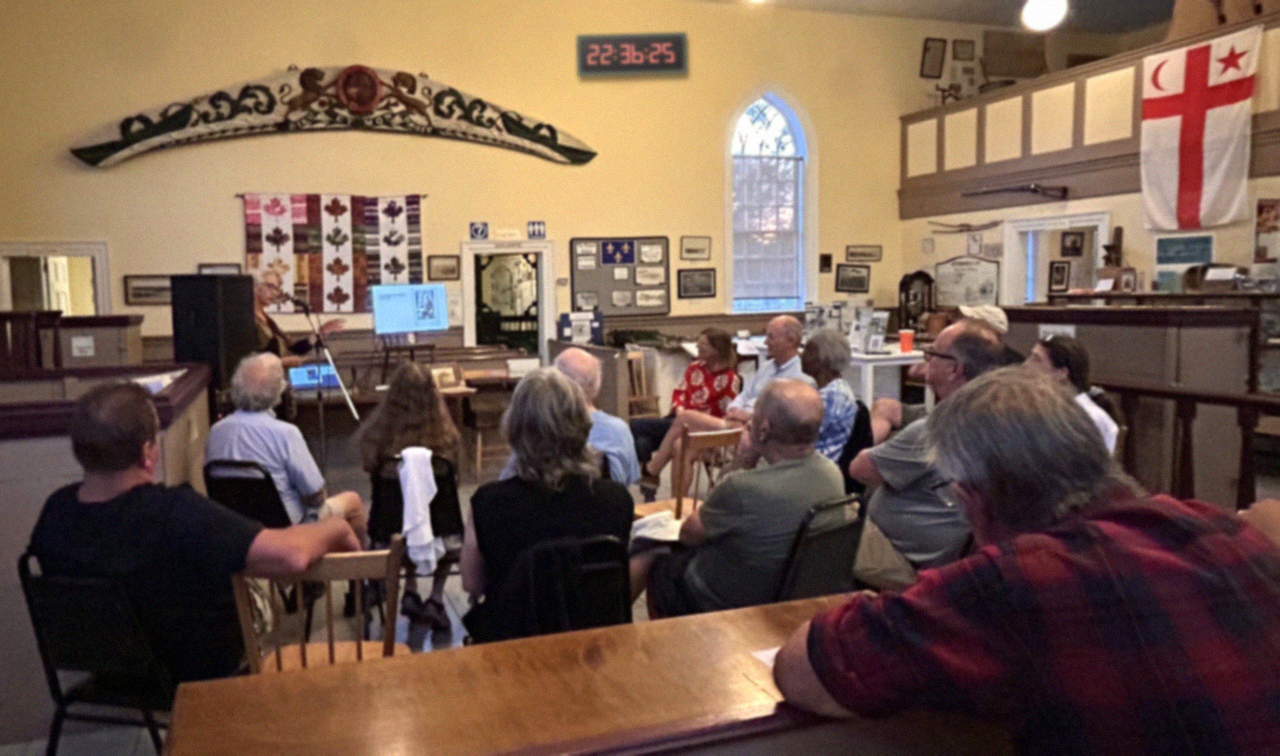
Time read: 22h36m25s
